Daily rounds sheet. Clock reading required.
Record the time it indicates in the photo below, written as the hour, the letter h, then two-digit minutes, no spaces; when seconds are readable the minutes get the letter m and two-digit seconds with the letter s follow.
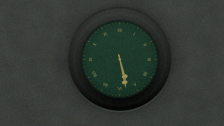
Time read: 5h28
